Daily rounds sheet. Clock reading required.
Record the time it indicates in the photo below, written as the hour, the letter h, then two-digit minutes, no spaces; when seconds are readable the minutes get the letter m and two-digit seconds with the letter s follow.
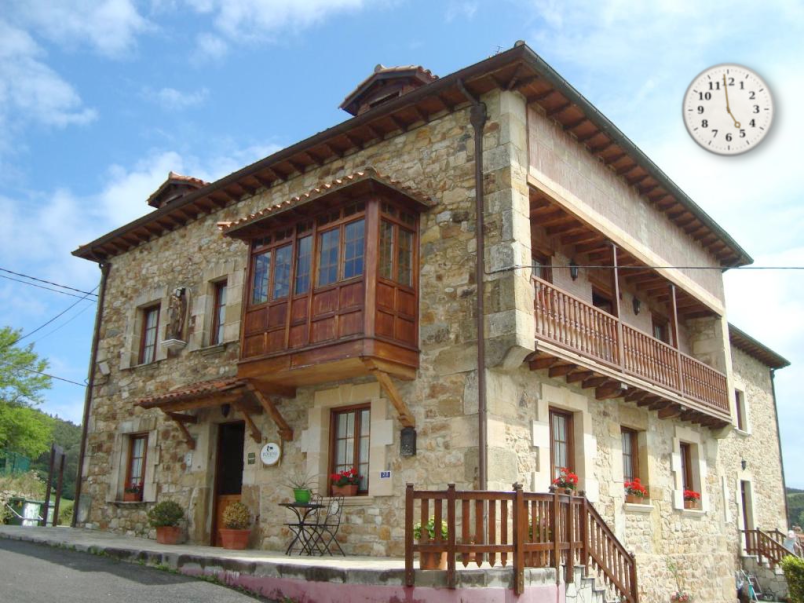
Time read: 4h59
